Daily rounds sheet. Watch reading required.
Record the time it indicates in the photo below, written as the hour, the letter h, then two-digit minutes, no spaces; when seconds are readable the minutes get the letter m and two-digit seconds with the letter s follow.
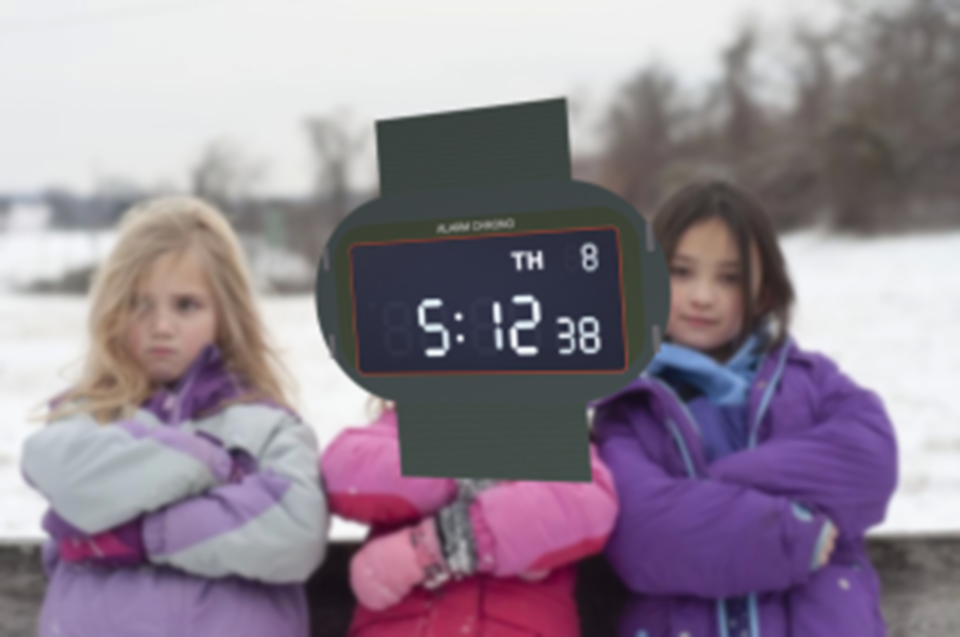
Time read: 5h12m38s
